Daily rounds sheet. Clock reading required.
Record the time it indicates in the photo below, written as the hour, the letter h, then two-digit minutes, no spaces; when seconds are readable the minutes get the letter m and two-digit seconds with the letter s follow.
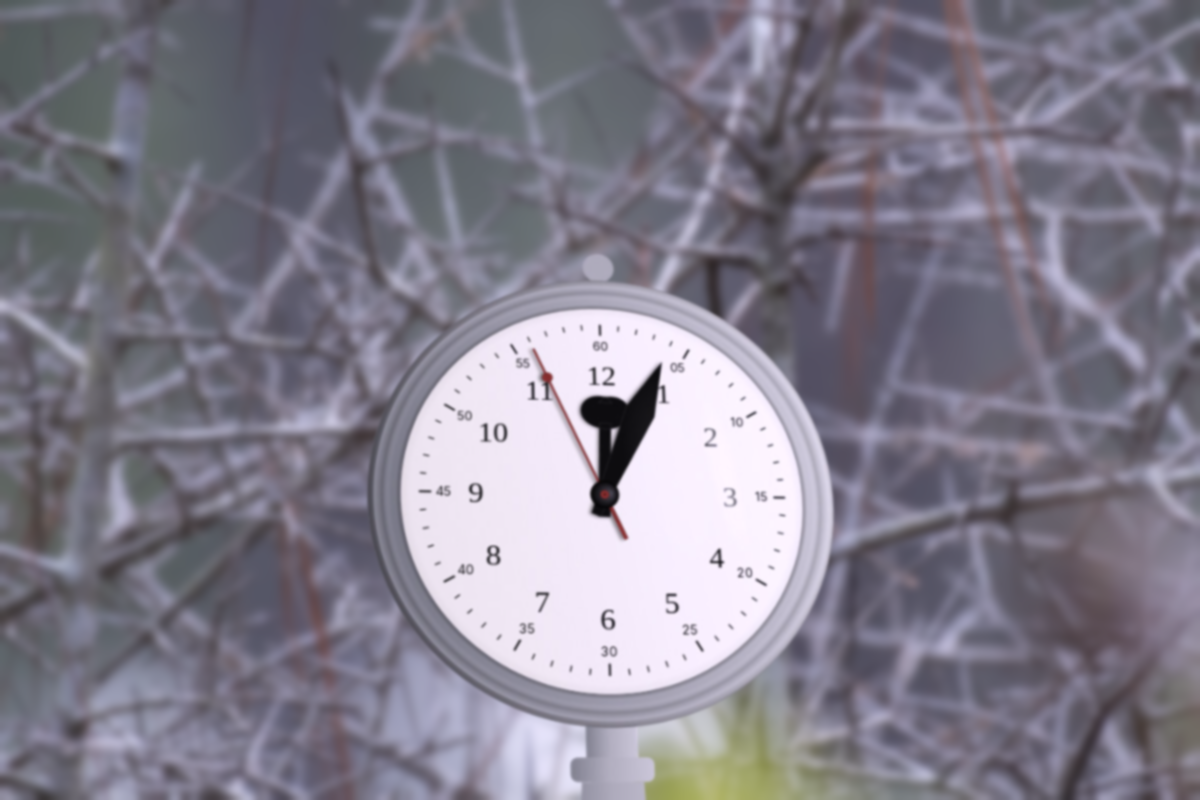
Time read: 12h03m56s
